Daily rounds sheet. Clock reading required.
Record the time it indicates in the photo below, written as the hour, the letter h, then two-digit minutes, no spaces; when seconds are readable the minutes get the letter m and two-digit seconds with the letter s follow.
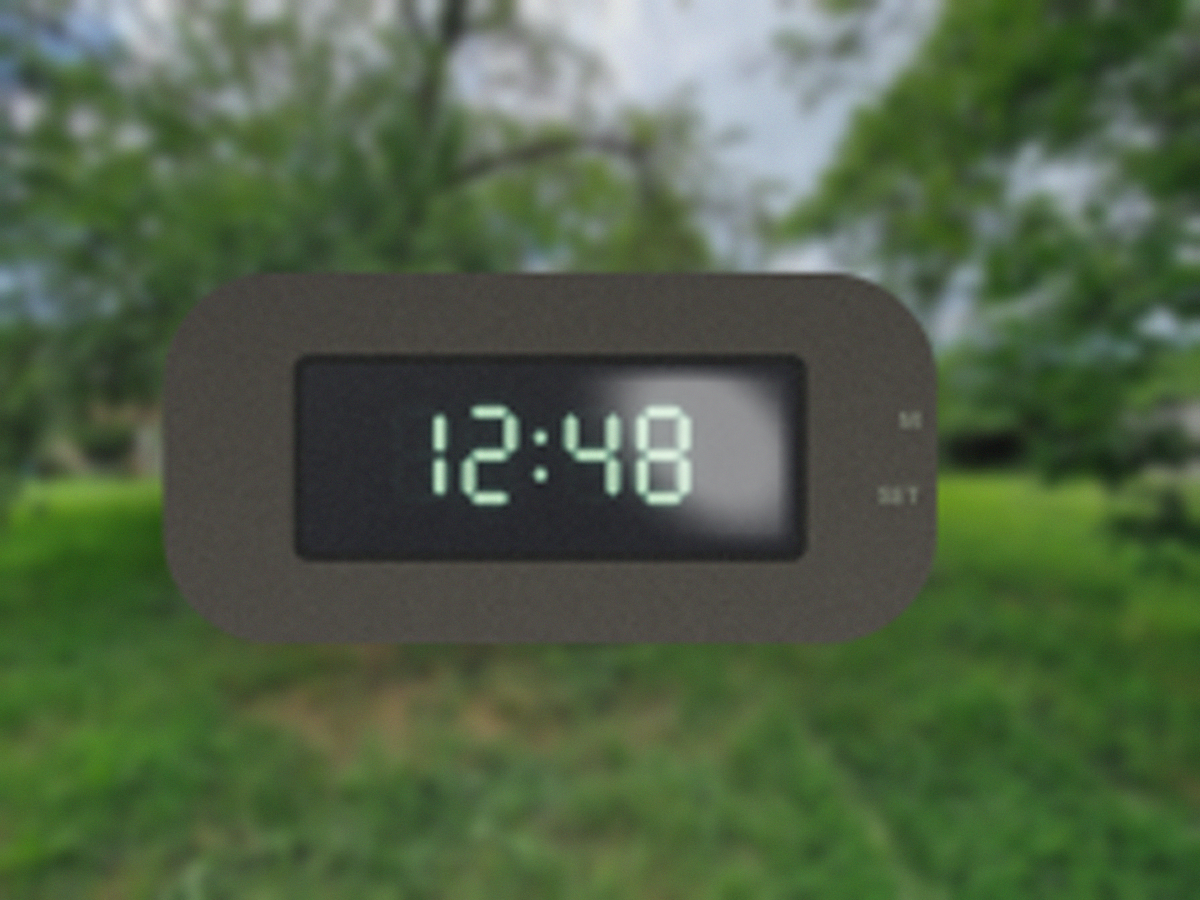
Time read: 12h48
